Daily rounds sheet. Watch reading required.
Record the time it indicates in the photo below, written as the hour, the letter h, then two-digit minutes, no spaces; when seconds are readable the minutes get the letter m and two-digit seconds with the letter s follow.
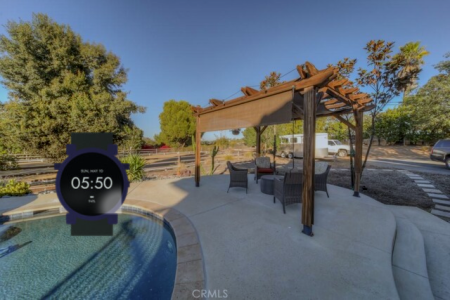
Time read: 5h50
